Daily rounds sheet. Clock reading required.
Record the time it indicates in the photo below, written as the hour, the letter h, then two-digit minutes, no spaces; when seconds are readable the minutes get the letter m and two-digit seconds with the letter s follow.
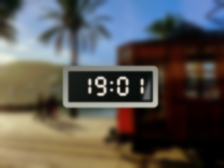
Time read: 19h01
